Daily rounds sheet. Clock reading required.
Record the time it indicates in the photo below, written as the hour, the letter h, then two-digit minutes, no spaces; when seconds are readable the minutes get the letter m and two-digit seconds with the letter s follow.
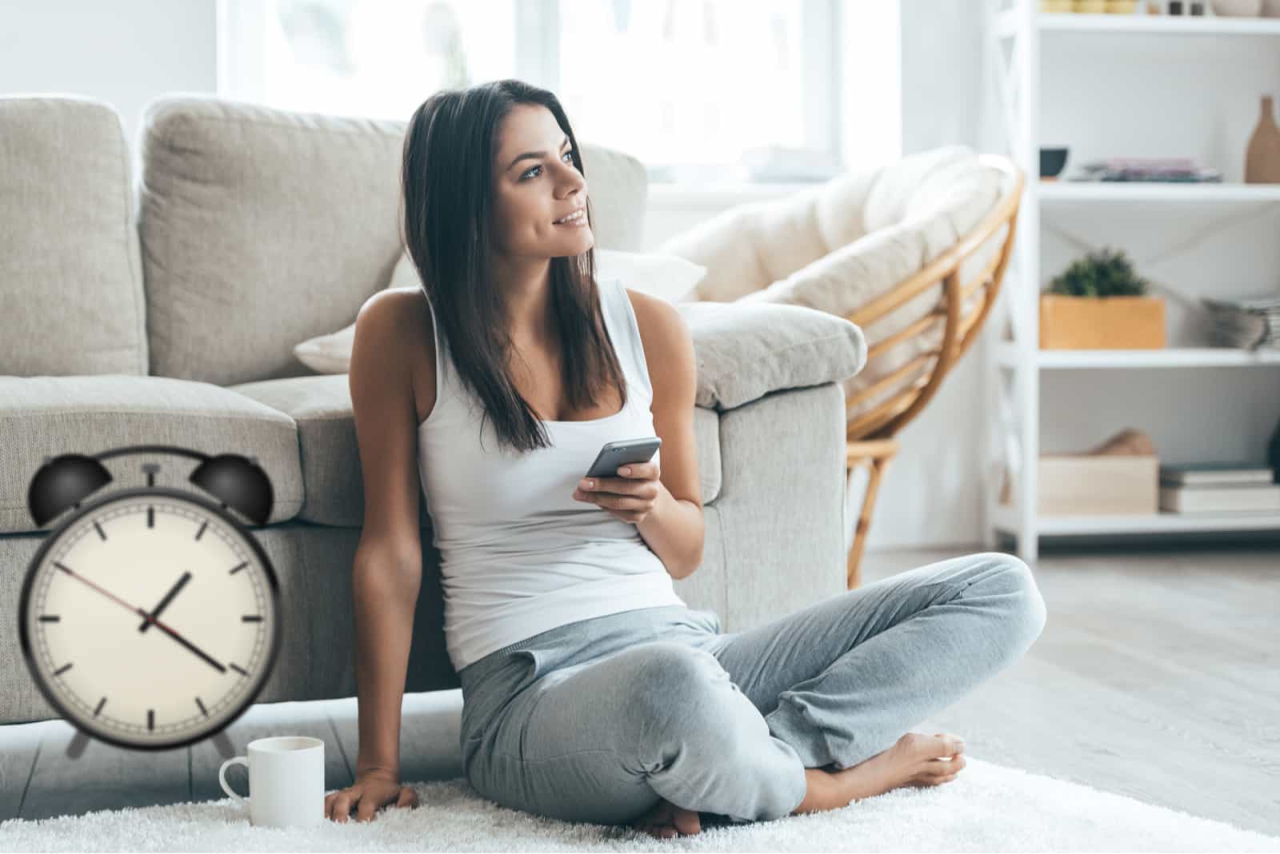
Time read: 1h20m50s
